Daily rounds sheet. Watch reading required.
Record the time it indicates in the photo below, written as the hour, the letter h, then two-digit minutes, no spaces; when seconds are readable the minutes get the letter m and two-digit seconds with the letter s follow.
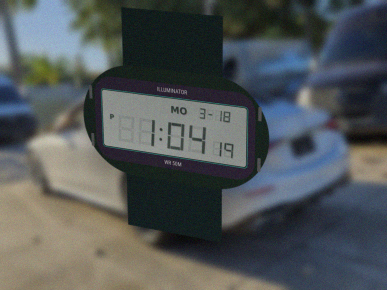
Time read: 1h04m19s
